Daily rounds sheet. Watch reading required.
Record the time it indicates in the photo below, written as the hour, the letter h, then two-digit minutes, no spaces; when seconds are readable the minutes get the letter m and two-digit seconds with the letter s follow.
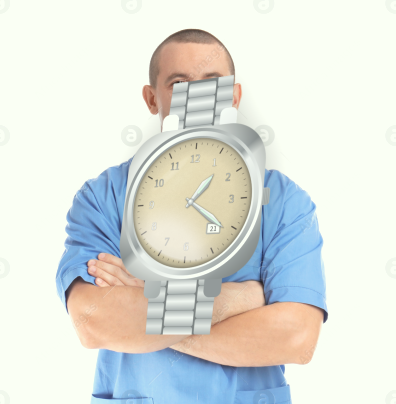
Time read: 1h21
